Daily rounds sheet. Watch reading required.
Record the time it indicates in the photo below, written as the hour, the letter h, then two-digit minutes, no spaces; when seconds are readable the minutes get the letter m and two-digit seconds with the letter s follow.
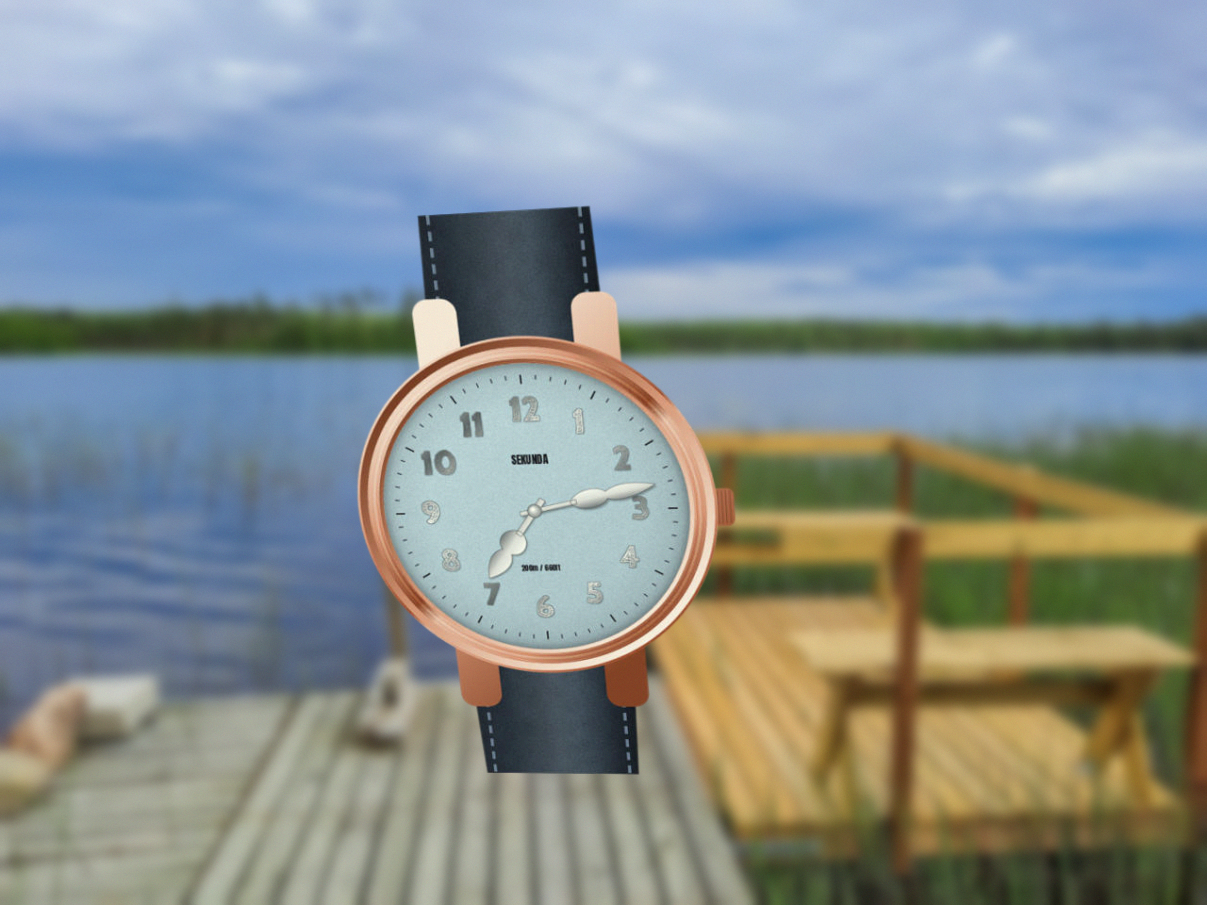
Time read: 7h13
